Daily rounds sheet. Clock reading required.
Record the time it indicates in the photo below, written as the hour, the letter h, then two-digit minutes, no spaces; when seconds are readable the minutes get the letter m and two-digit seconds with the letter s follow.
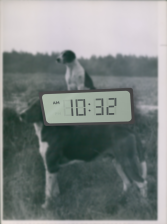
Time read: 10h32
